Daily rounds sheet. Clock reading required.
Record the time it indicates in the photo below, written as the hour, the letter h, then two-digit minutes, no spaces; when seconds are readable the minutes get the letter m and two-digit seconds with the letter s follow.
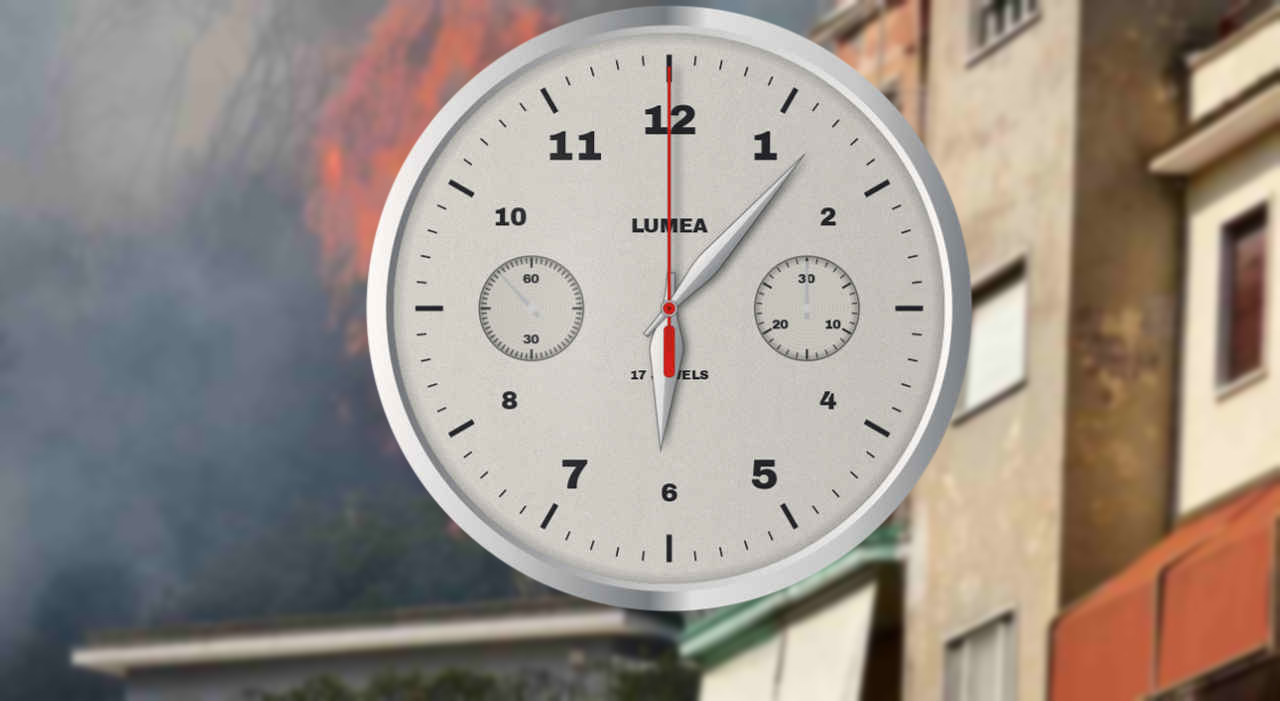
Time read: 6h06m53s
